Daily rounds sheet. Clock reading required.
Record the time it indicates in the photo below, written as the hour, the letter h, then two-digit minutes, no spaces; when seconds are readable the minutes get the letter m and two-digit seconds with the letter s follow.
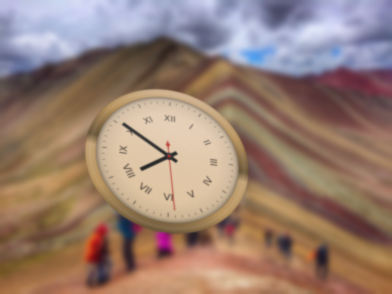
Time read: 7h50m29s
